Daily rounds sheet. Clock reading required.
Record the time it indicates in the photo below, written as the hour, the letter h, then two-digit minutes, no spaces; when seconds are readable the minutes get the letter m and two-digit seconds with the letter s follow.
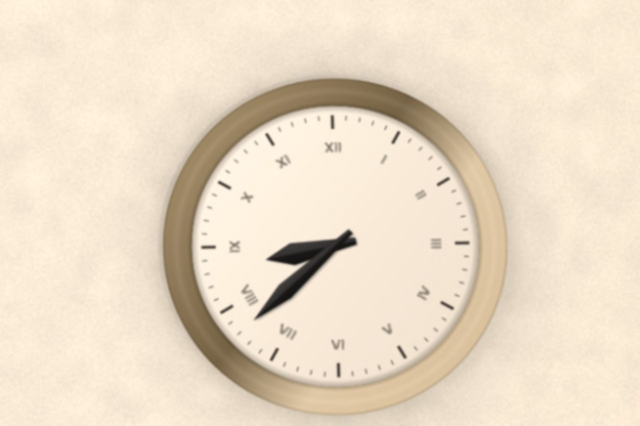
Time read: 8h38
